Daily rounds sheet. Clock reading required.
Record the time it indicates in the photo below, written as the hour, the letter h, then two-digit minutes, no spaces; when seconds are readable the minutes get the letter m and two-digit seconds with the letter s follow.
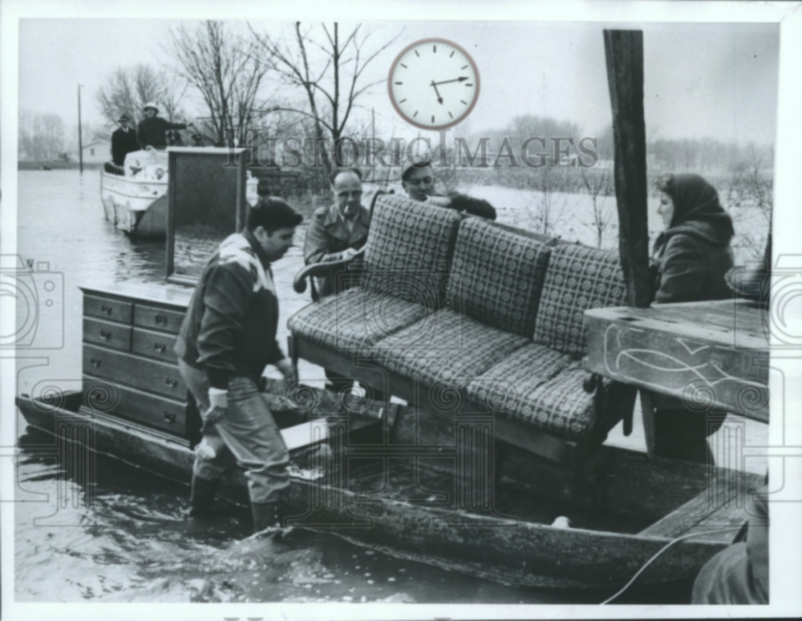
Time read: 5h13
